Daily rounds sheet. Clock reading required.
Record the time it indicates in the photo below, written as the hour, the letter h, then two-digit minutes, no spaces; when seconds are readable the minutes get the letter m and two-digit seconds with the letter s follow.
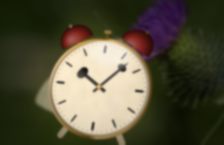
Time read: 10h07
